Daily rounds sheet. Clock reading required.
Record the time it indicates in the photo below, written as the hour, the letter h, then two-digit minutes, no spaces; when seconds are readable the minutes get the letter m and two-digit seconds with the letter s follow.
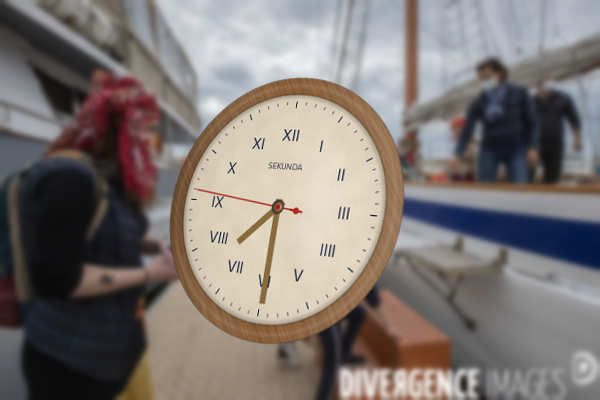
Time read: 7h29m46s
